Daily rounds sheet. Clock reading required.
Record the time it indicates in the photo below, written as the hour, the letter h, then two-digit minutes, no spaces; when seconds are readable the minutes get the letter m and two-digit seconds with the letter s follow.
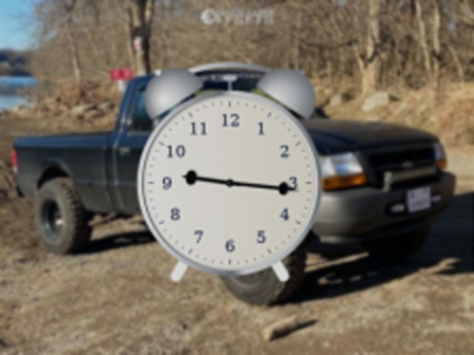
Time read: 9h16
